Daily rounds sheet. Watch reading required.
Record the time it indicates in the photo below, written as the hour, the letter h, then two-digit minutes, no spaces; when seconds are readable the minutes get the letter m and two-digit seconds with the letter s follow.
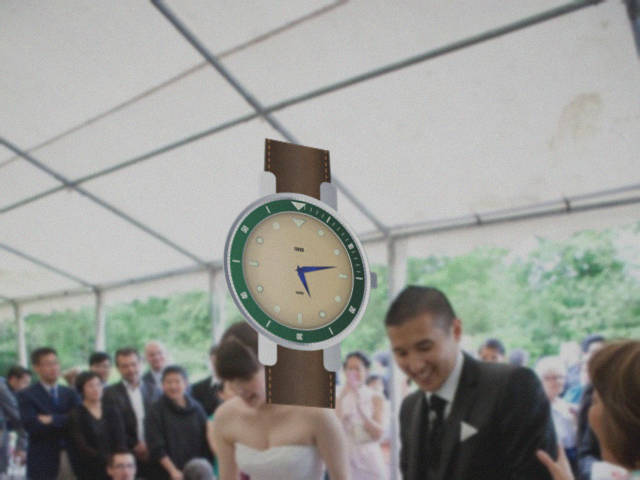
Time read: 5h13
